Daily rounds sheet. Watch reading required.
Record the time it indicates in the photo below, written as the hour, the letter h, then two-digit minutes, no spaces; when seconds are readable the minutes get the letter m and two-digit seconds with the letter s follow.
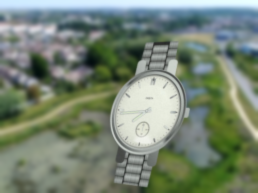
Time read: 7h44
